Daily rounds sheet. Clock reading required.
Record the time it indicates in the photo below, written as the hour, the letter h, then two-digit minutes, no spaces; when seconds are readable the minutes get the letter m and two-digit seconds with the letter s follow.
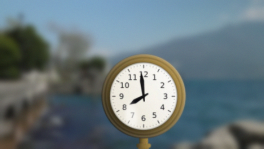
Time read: 7h59
